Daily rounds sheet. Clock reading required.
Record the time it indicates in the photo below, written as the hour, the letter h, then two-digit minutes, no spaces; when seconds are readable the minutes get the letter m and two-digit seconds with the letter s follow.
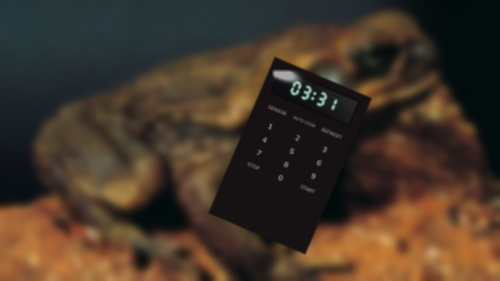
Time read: 3h31
